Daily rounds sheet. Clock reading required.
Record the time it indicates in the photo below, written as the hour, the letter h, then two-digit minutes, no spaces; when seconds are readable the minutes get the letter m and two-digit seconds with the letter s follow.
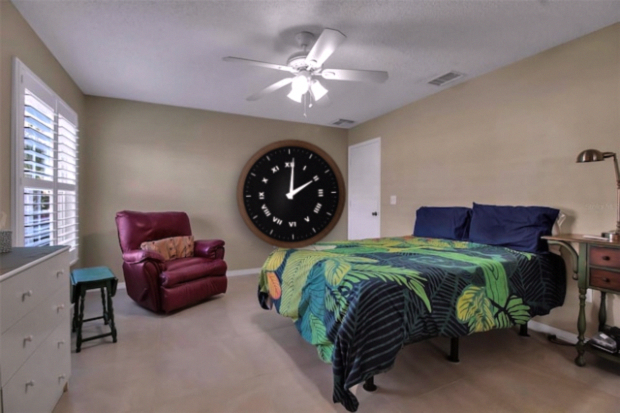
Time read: 2h01
